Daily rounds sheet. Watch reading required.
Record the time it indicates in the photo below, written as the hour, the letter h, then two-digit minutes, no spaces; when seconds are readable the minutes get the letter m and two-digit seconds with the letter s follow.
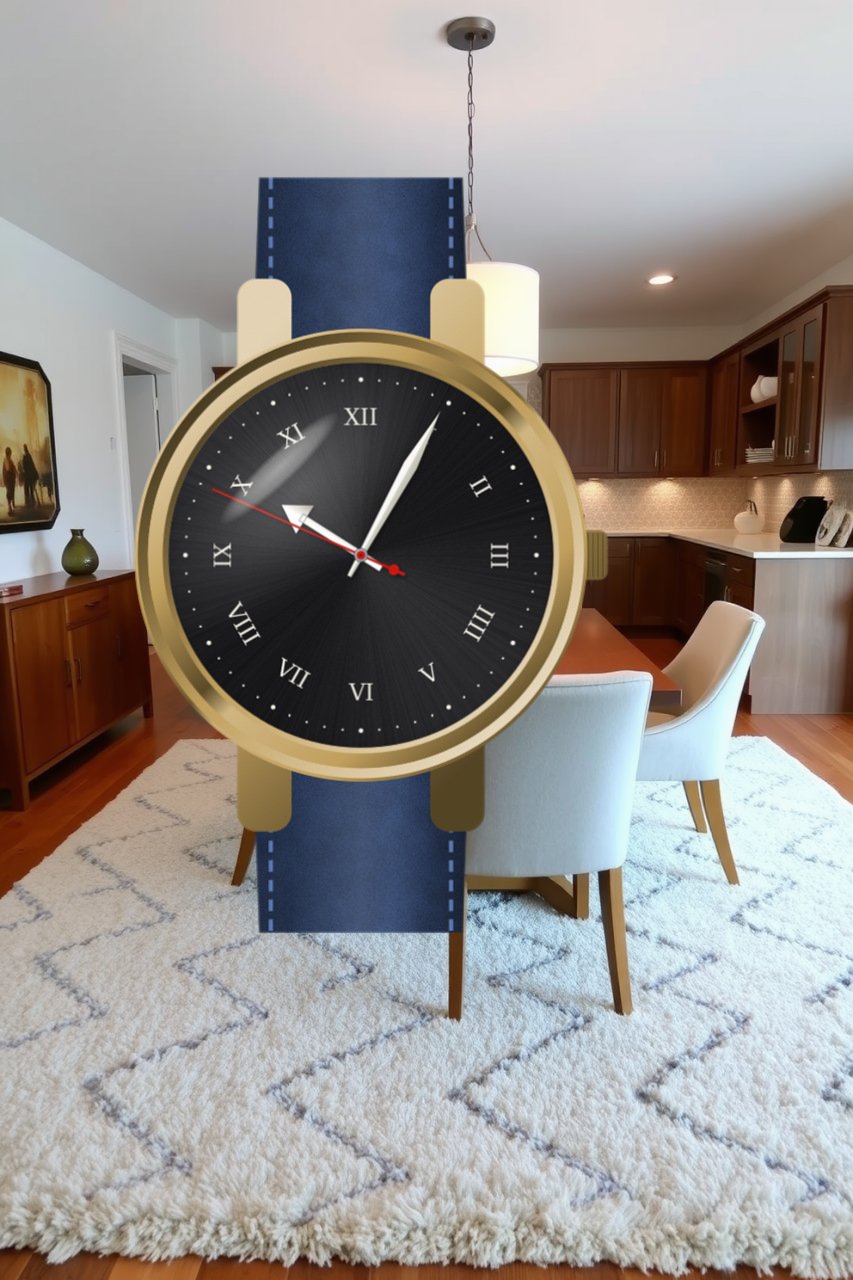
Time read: 10h04m49s
